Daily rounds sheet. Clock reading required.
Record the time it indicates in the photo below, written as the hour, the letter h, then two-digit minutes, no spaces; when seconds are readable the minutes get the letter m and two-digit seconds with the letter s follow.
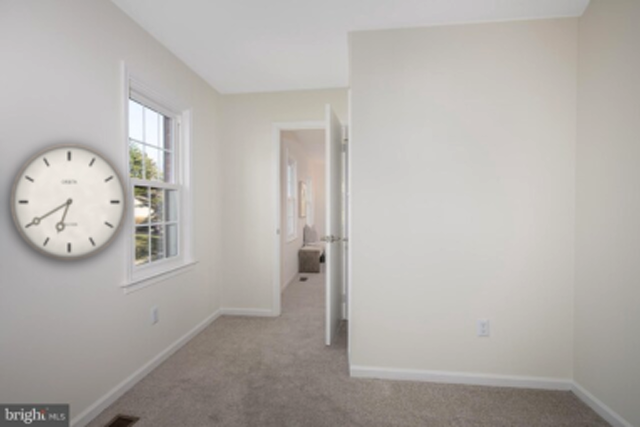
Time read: 6h40
